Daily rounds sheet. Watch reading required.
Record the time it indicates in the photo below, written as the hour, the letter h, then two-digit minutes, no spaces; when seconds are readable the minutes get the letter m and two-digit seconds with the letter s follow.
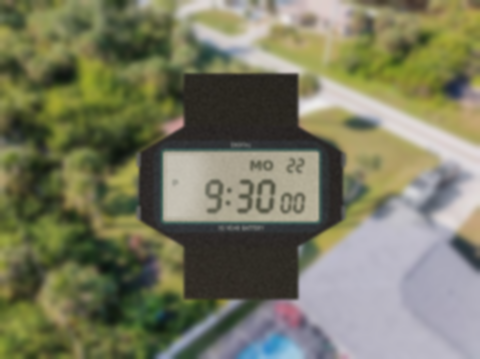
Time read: 9h30m00s
